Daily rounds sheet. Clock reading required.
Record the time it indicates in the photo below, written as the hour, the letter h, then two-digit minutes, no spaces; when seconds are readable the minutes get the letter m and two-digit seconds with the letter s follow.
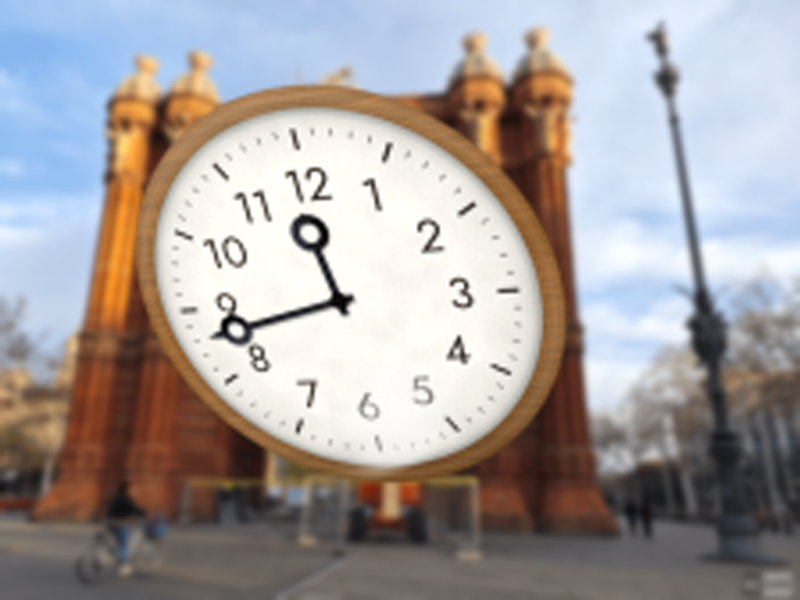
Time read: 11h43
